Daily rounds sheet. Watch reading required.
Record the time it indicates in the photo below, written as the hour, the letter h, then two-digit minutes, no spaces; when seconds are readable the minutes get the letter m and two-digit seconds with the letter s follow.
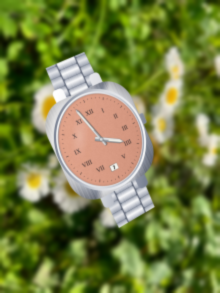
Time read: 3h57
